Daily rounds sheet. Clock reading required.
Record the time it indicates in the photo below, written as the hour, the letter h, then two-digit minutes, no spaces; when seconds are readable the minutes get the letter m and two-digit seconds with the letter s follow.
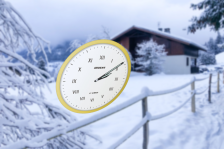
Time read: 2h09
